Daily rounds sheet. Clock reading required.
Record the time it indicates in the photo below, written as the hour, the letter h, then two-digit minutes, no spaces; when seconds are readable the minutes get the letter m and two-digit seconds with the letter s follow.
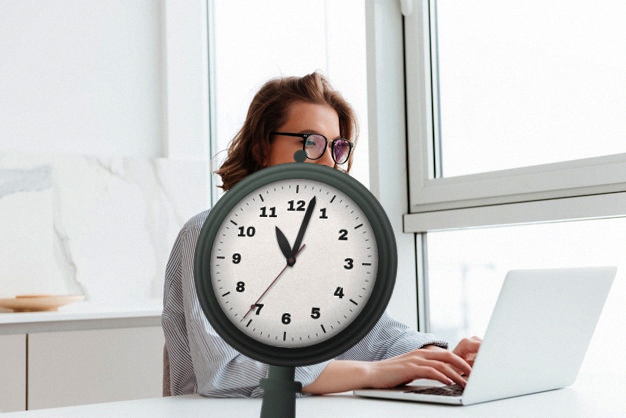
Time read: 11h02m36s
